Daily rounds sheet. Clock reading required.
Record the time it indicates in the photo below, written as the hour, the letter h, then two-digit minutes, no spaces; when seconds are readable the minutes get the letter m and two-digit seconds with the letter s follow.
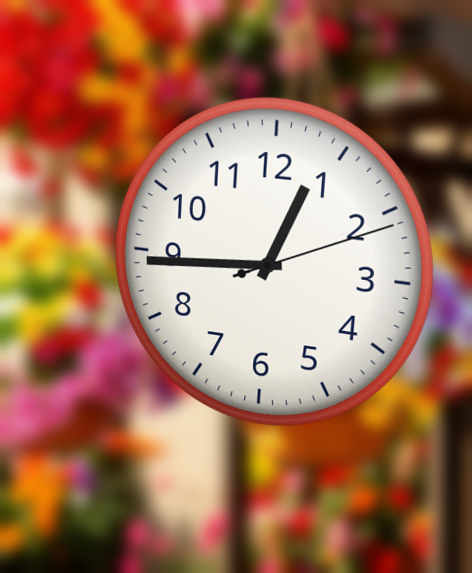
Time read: 12h44m11s
